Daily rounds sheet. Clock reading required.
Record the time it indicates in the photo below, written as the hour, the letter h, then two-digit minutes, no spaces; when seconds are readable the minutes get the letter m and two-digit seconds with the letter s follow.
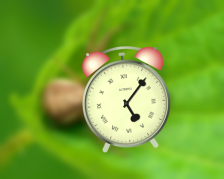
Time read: 5h07
